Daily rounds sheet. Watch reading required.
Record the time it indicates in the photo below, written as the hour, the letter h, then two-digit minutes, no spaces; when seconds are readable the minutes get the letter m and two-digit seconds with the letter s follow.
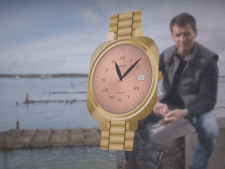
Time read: 11h08
